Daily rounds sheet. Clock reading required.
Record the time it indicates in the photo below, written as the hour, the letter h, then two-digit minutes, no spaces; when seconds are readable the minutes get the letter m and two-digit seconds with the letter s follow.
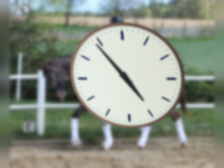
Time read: 4h54
